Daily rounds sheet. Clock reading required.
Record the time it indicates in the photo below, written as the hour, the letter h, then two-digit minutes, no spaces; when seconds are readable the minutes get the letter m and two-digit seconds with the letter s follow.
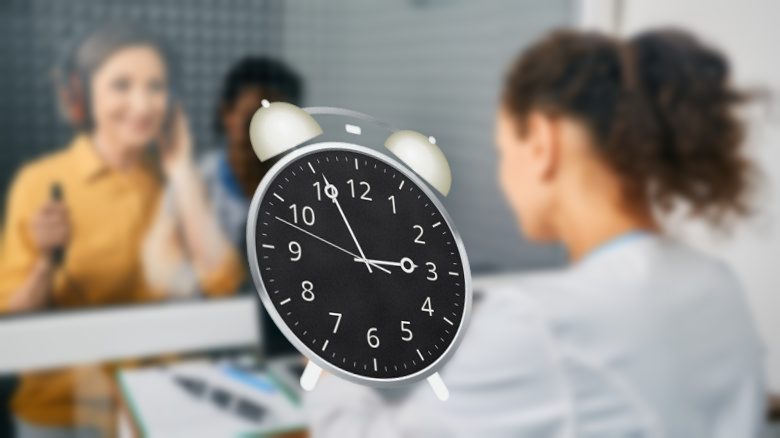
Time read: 2h55m48s
